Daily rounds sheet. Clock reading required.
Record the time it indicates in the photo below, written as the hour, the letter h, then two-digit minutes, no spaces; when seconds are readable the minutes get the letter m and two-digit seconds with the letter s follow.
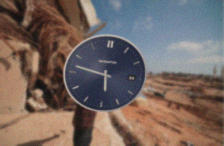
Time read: 5h47
